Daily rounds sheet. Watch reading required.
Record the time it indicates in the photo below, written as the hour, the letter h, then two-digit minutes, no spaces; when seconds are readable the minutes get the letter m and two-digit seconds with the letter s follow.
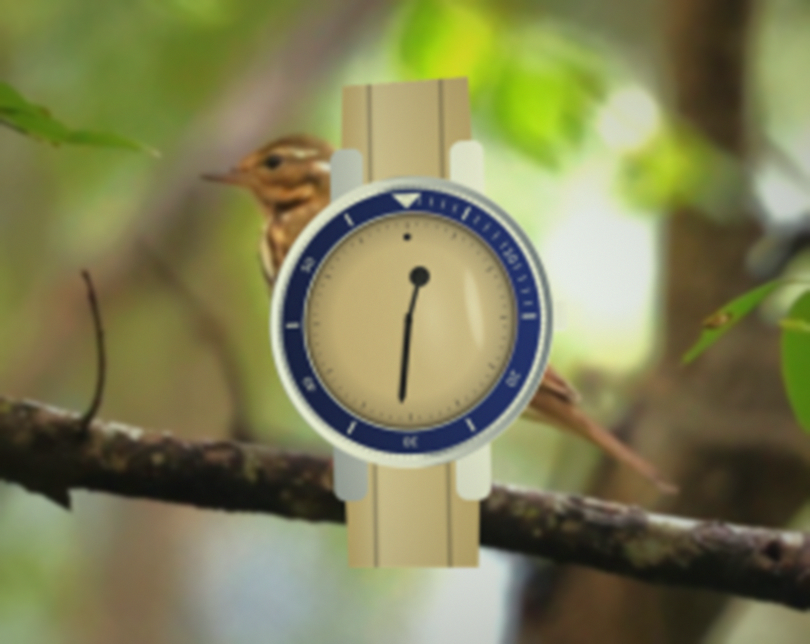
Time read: 12h31
